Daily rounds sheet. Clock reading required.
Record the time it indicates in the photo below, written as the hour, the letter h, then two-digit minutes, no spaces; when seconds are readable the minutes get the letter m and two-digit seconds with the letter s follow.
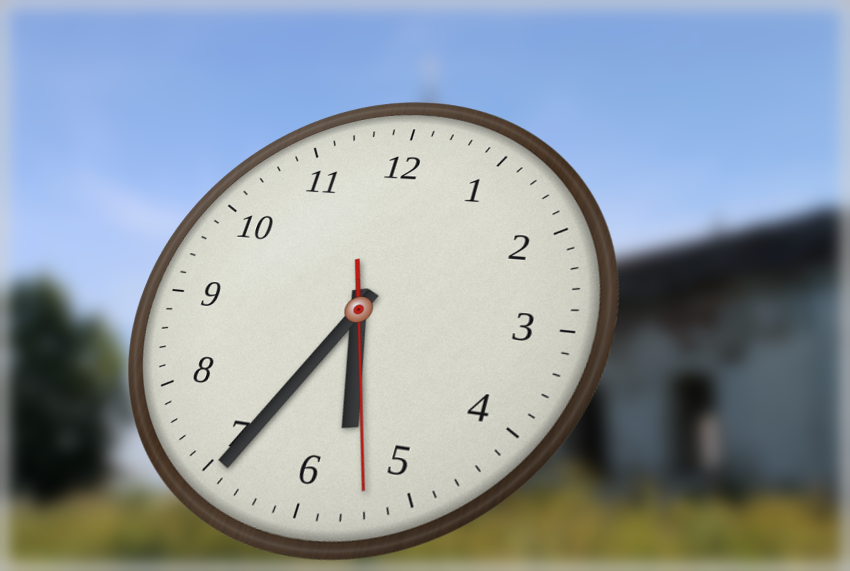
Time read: 5h34m27s
